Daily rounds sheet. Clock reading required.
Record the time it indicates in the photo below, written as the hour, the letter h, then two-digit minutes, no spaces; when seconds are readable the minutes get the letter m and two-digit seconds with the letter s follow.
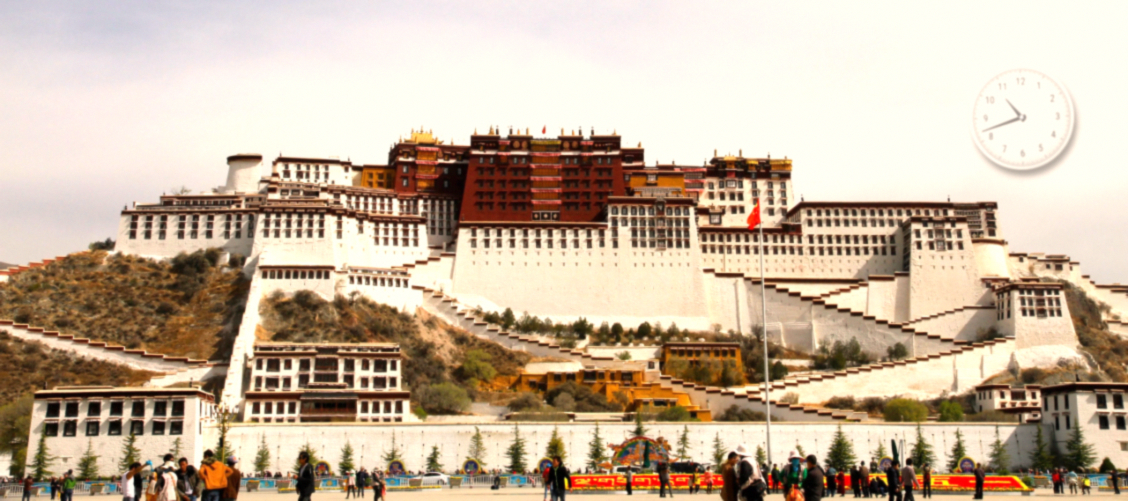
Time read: 10h42
